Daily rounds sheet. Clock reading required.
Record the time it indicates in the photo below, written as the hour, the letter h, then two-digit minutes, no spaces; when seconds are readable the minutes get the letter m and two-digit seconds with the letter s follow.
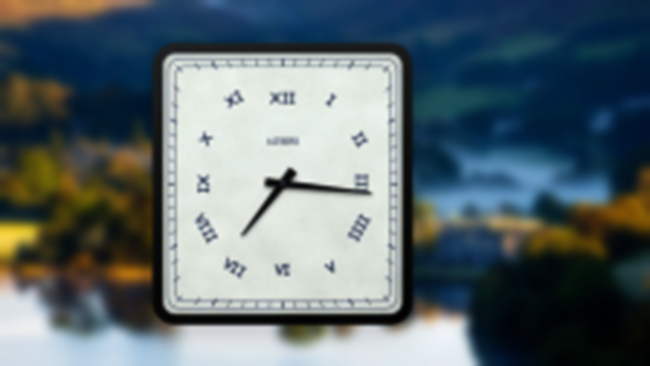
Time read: 7h16
